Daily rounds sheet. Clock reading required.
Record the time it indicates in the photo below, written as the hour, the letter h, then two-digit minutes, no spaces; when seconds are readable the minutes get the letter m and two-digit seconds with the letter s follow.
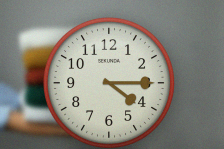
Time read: 4h15
